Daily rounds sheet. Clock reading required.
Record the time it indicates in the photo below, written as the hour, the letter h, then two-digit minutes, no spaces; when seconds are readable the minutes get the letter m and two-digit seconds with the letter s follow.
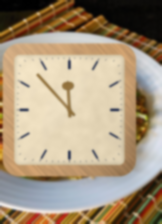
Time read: 11h53
